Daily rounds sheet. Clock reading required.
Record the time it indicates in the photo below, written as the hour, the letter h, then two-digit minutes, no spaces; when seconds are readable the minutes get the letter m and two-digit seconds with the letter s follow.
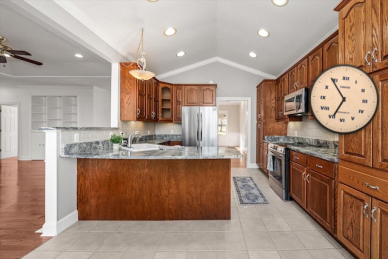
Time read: 6h54
